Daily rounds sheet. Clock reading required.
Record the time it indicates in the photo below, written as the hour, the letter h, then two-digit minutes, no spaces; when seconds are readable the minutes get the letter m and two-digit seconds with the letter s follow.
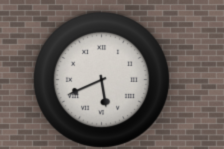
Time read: 5h41
